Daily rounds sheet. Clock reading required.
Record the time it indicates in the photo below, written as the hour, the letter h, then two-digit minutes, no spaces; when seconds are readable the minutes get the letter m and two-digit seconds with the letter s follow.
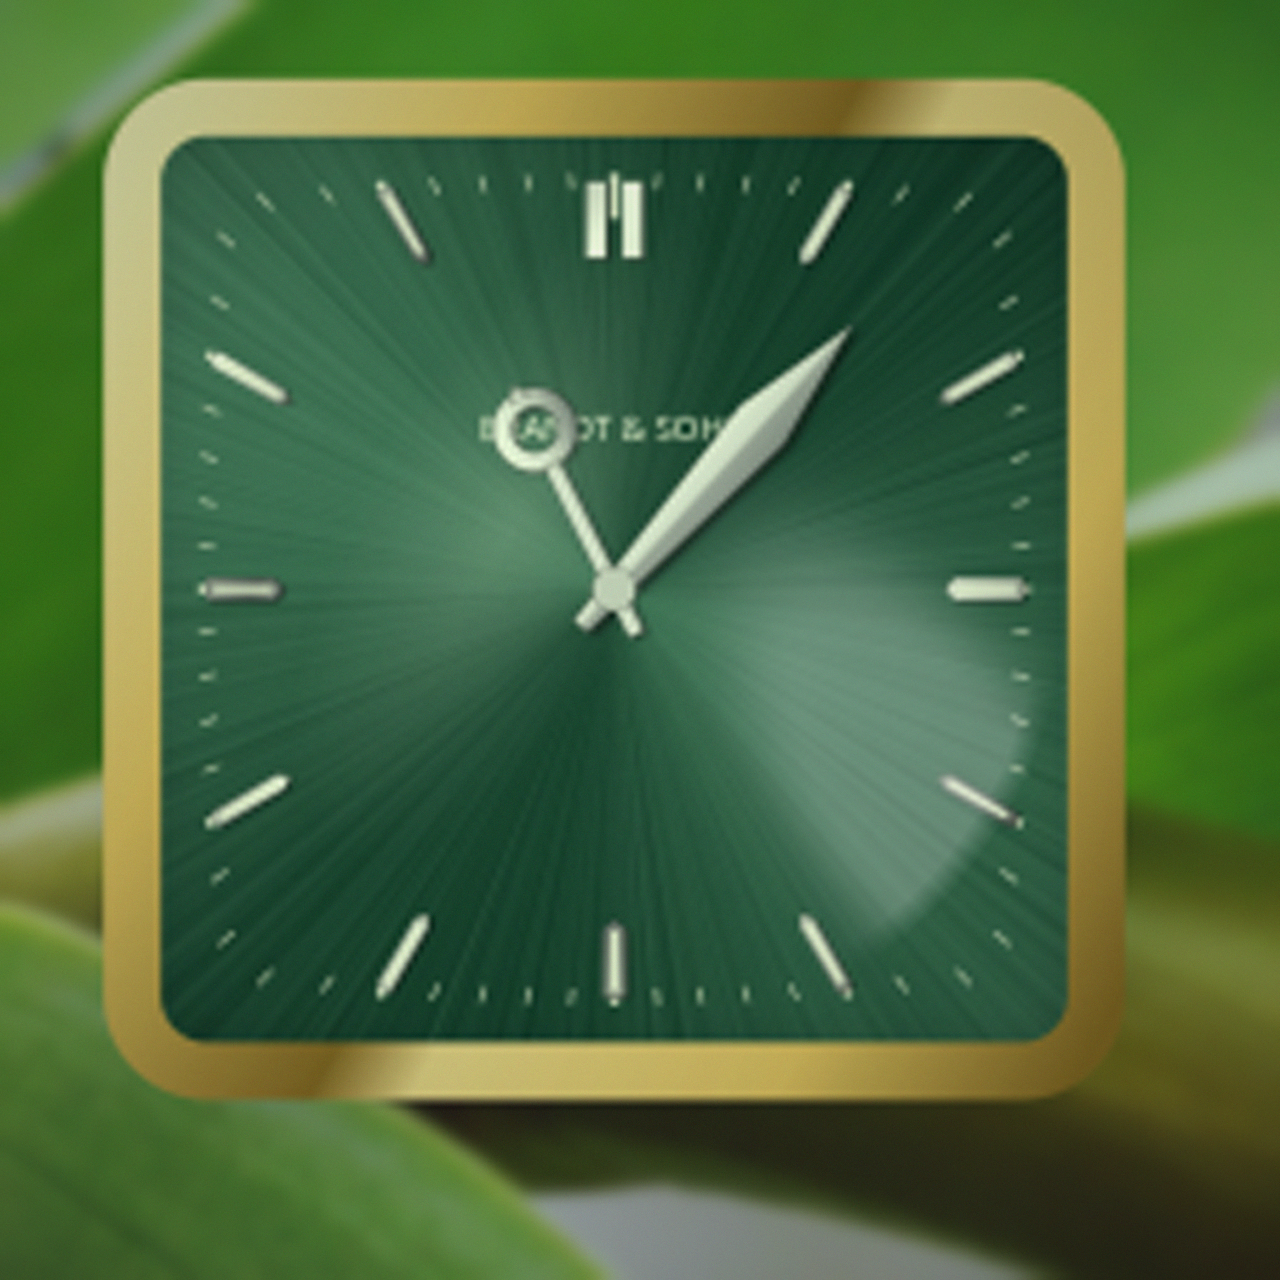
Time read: 11h07
